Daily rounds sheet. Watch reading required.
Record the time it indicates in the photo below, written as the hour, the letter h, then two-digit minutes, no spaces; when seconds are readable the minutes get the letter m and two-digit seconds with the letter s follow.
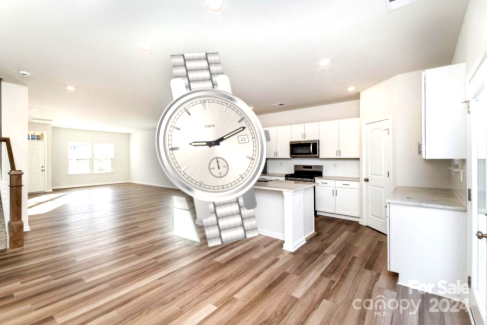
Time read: 9h12
